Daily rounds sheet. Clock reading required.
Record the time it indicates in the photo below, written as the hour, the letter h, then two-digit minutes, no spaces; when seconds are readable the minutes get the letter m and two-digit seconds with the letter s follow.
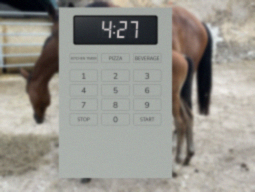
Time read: 4h27
